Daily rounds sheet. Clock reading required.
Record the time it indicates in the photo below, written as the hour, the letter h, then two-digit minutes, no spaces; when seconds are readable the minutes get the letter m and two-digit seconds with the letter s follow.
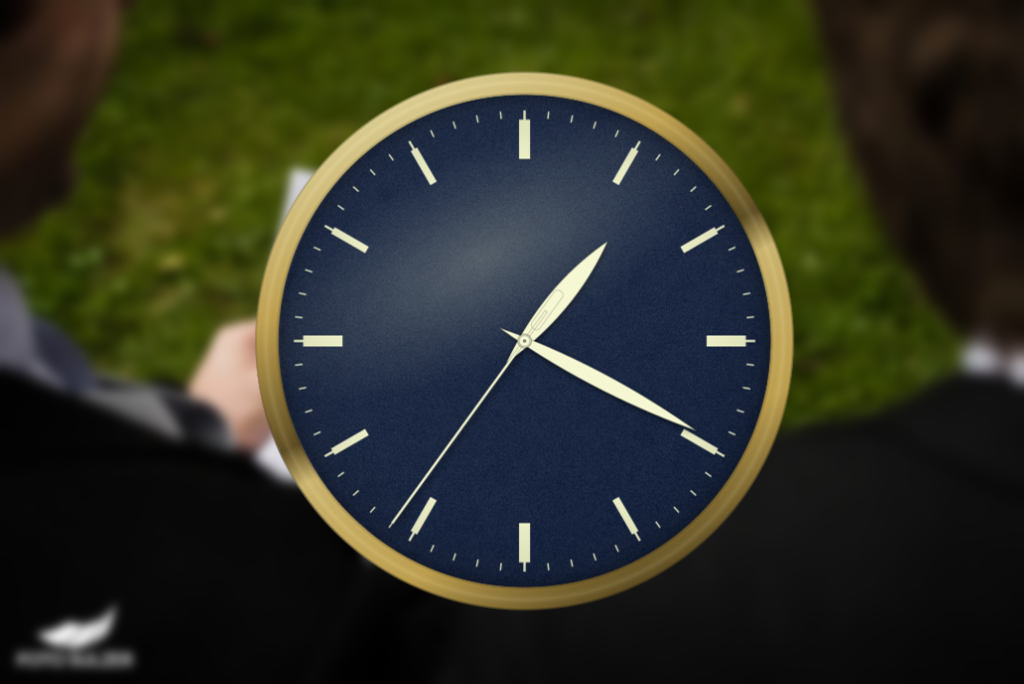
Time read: 1h19m36s
